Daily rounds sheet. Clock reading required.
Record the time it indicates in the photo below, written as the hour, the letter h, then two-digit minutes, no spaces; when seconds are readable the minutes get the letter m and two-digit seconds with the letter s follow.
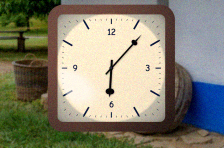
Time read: 6h07
